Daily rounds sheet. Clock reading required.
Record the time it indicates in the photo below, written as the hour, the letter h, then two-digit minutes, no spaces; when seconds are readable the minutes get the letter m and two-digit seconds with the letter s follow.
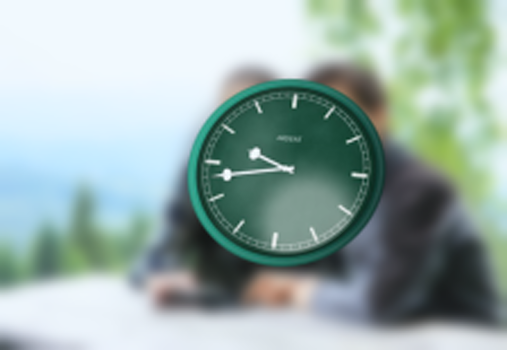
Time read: 9h43
